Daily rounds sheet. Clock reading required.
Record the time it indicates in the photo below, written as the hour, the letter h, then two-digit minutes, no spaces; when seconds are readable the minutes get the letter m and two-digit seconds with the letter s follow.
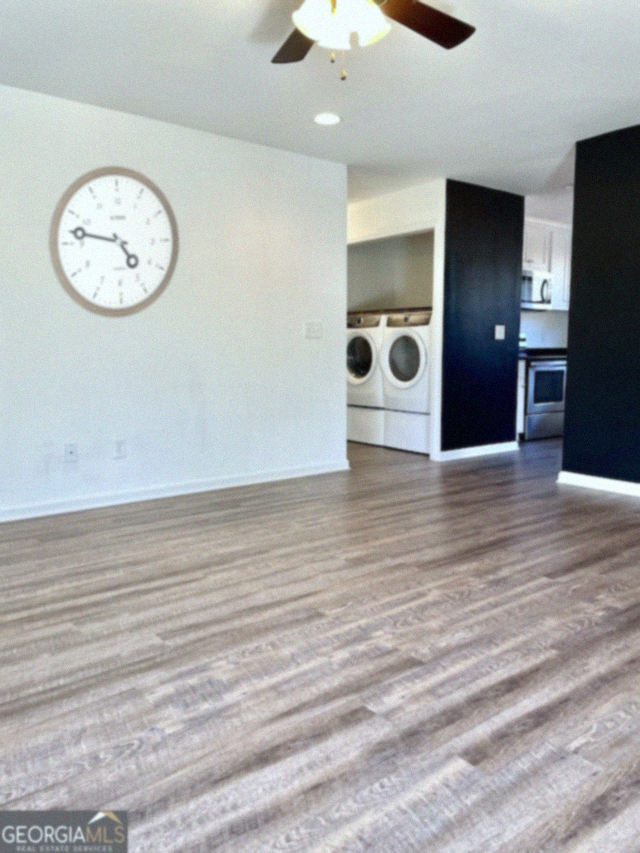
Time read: 4h47
